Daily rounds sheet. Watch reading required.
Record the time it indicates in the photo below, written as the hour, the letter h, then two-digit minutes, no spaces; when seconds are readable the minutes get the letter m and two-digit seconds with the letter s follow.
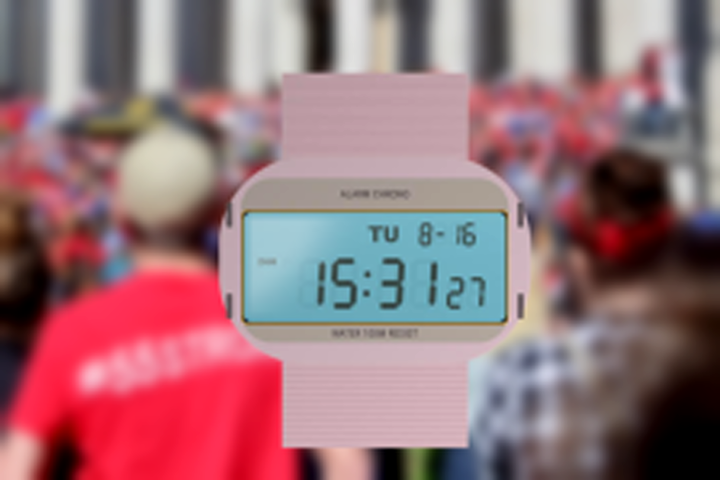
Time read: 15h31m27s
